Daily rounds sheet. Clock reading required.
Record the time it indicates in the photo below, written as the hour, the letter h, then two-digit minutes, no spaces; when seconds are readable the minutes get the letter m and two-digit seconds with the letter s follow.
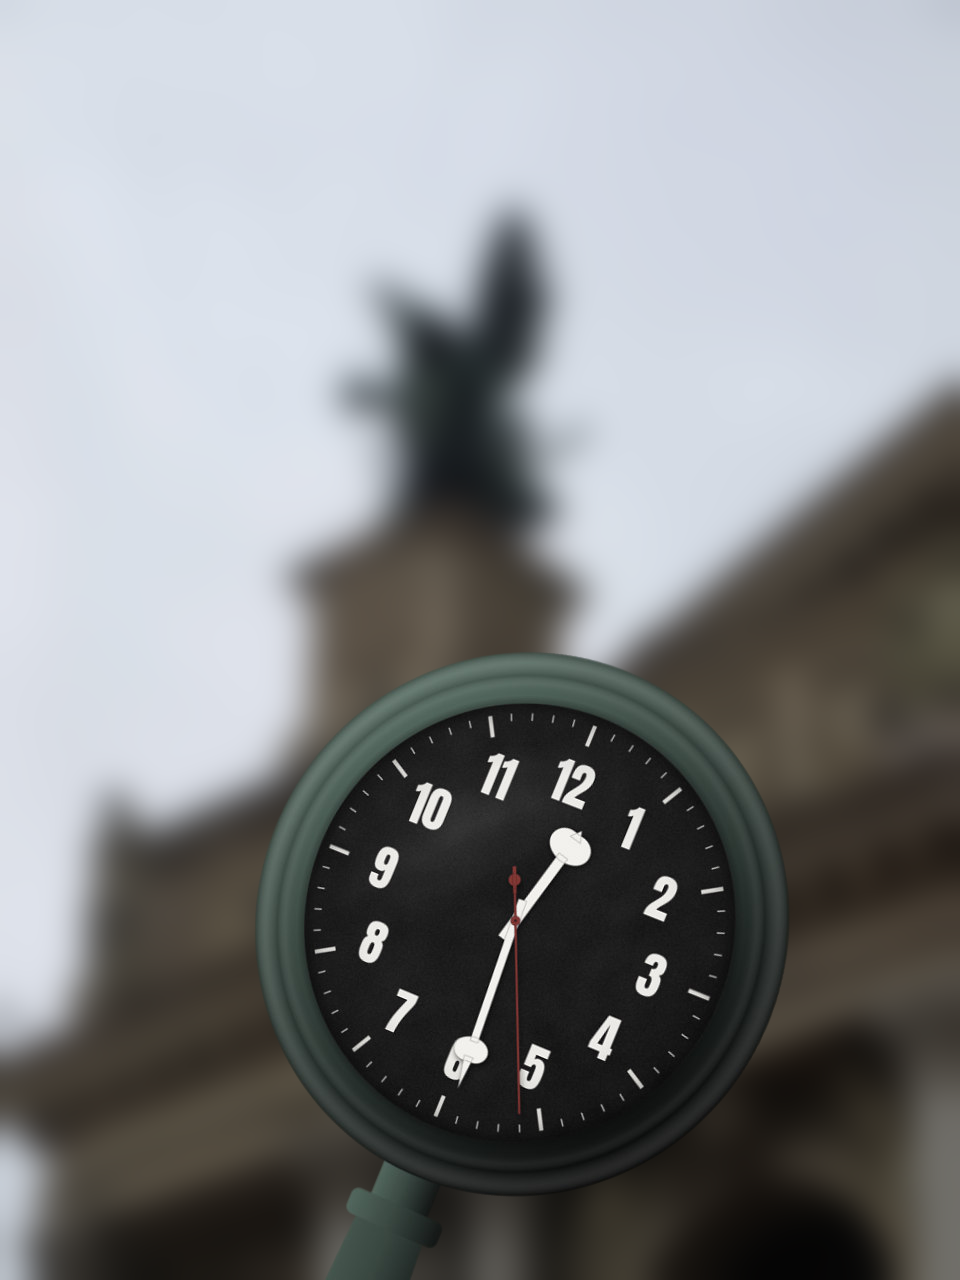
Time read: 12h29m26s
